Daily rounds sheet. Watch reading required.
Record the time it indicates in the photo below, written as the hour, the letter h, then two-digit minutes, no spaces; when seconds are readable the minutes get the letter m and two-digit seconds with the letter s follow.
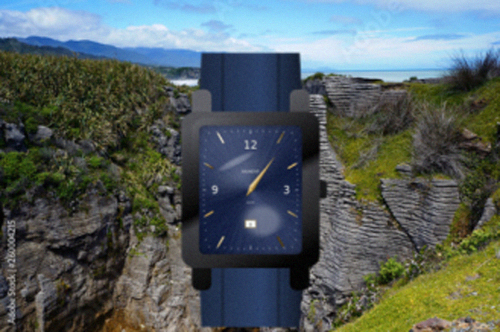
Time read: 1h06
